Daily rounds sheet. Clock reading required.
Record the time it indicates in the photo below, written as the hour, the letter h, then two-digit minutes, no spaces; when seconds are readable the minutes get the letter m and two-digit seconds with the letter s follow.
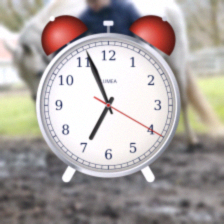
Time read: 6h56m20s
